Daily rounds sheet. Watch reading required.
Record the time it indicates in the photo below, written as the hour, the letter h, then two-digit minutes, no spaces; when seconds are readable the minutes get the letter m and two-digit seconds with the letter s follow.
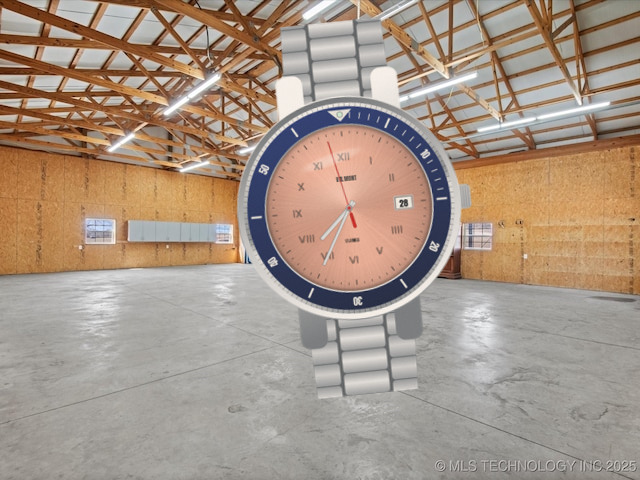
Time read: 7h34m58s
